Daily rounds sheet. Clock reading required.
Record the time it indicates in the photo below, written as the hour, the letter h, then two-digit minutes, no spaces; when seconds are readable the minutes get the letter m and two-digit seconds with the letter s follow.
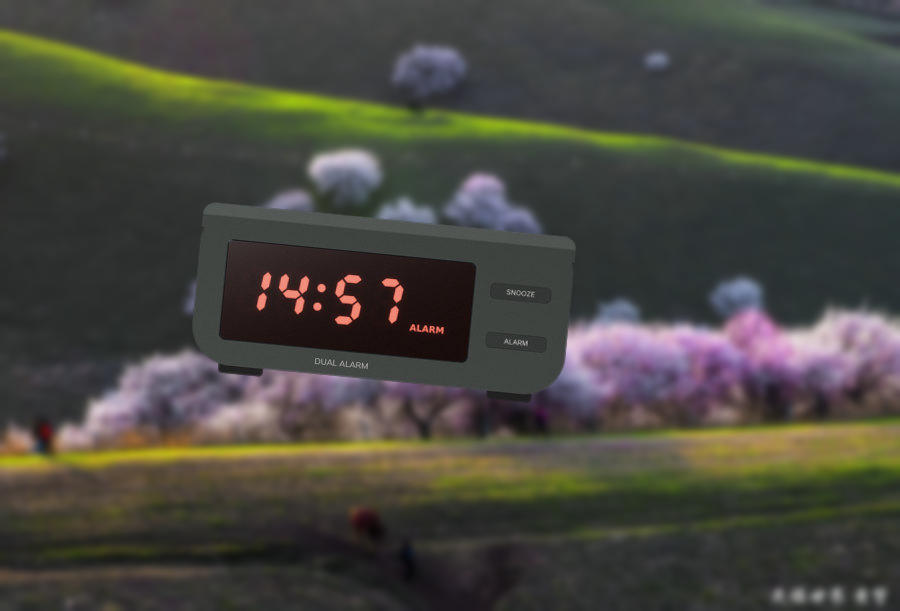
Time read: 14h57
